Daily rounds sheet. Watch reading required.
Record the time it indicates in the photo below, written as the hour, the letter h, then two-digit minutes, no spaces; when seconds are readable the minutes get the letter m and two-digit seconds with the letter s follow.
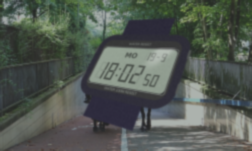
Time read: 18h02m50s
